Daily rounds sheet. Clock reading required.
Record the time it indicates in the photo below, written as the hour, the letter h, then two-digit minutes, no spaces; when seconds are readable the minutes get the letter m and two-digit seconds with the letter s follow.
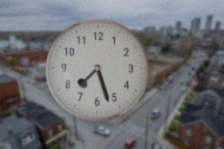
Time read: 7h27
